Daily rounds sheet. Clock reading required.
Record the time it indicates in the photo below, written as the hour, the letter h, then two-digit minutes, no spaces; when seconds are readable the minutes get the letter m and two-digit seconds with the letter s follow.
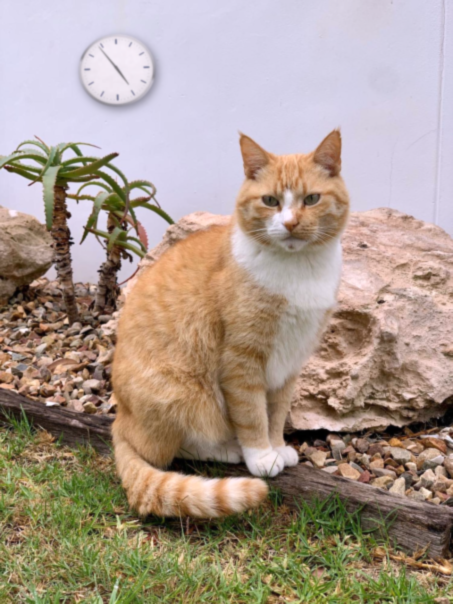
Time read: 4h54
